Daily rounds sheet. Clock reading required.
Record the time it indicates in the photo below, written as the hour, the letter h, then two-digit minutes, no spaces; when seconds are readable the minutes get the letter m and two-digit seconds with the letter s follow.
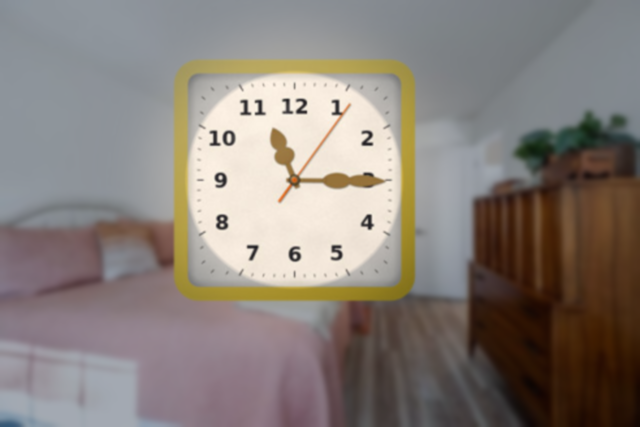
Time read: 11h15m06s
